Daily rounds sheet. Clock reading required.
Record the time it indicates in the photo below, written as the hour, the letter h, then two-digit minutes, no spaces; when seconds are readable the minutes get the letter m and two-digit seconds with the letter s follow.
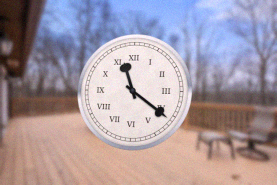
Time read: 11h21
